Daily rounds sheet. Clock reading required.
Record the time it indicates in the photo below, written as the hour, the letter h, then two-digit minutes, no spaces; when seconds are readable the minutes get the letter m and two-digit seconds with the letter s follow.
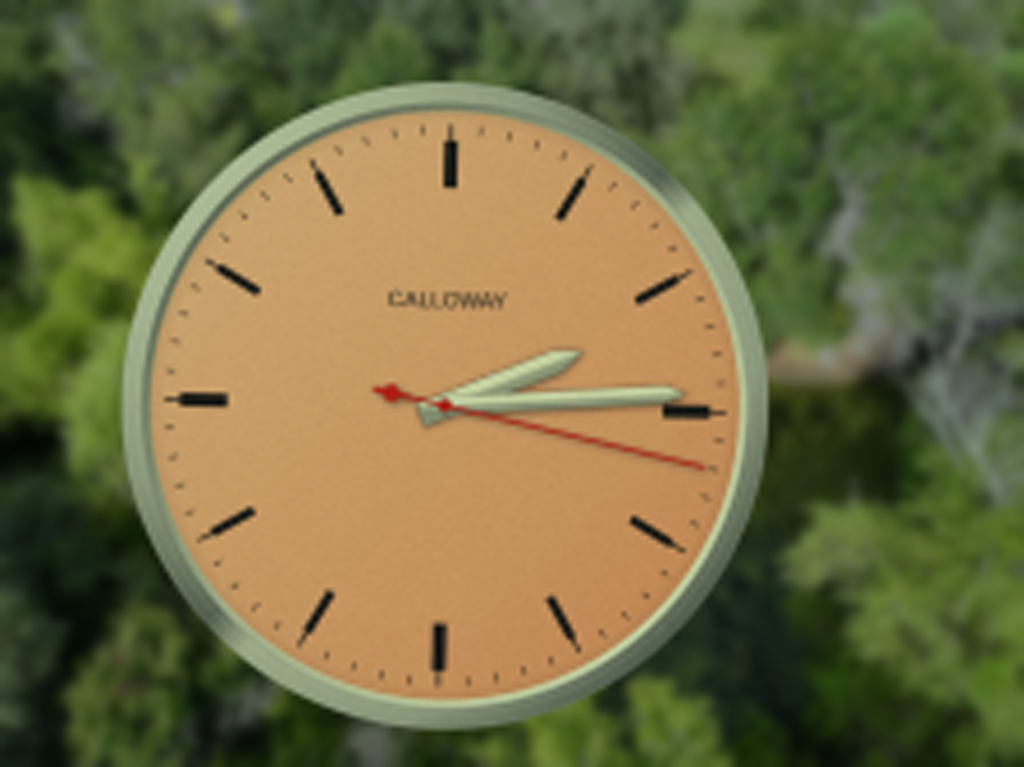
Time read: 2h14m17s
